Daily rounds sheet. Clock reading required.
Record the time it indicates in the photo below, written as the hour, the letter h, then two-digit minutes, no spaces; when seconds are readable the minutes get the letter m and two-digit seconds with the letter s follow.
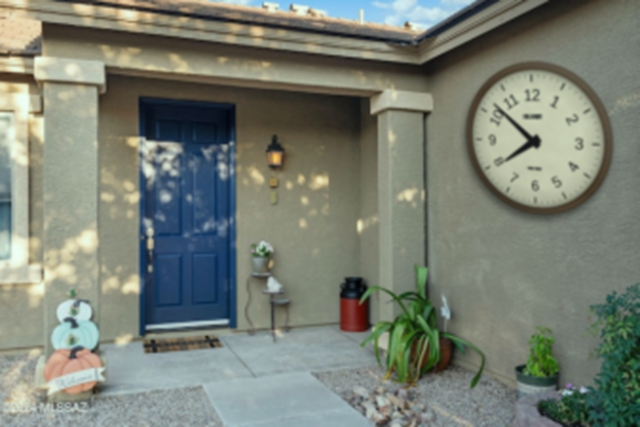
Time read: 7h52
